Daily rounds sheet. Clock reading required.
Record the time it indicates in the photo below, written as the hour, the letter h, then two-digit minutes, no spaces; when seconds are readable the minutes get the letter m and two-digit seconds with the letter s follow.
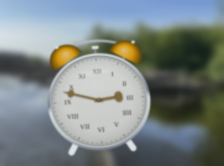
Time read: 2h48
